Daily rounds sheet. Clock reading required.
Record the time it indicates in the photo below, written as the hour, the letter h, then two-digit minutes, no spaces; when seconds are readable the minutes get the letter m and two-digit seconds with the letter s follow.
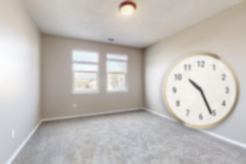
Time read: 10h26
